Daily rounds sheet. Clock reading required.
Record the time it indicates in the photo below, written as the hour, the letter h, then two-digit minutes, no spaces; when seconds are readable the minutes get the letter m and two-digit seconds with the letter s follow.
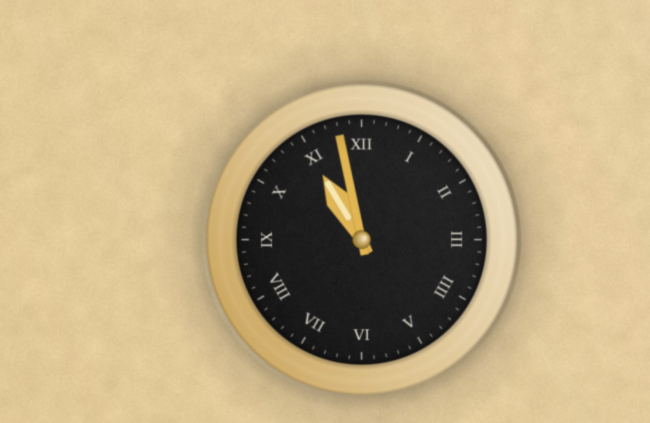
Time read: 10h58
